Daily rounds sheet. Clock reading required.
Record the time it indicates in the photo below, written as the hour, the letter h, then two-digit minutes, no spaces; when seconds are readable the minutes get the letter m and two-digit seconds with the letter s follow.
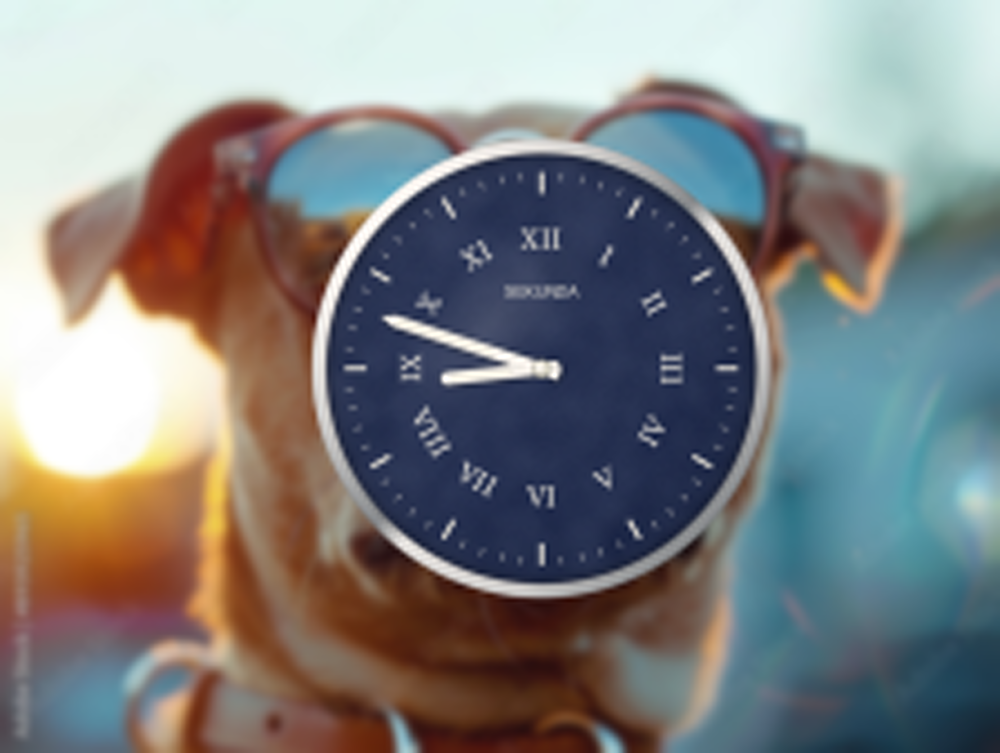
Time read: 8h48
